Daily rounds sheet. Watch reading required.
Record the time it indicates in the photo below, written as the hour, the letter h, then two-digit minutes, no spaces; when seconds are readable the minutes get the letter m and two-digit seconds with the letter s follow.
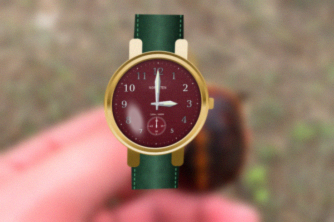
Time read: 3h00
